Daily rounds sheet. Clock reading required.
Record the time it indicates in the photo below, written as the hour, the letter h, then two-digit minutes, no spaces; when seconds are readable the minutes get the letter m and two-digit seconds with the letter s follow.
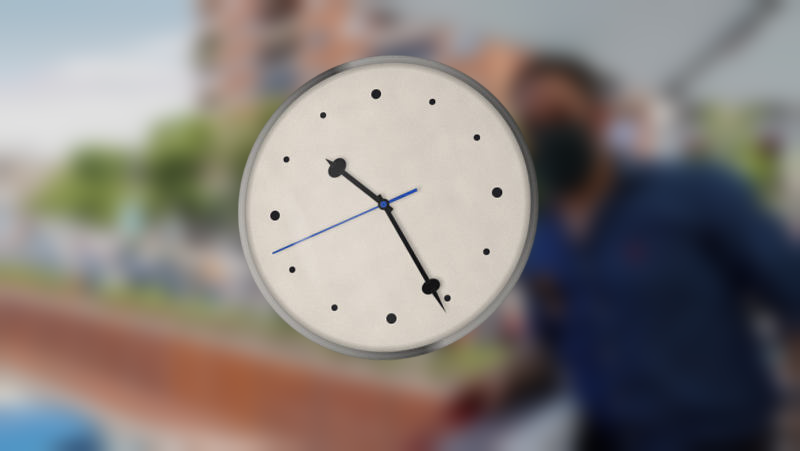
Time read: 10h25m42s
